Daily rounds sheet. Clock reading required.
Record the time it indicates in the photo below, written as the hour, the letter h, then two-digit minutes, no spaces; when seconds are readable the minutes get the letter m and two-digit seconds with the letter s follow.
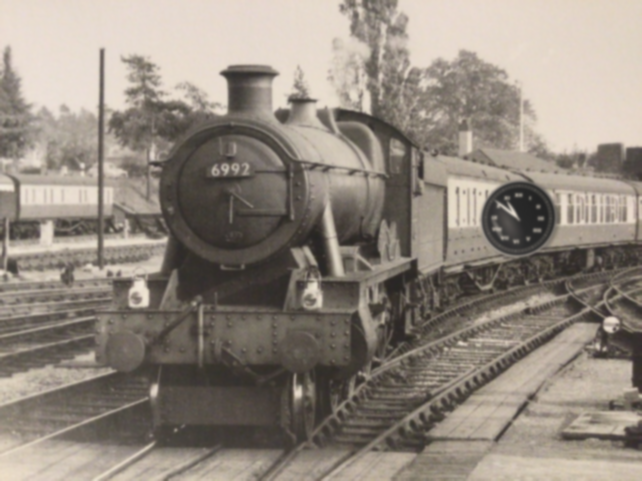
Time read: 10h51
